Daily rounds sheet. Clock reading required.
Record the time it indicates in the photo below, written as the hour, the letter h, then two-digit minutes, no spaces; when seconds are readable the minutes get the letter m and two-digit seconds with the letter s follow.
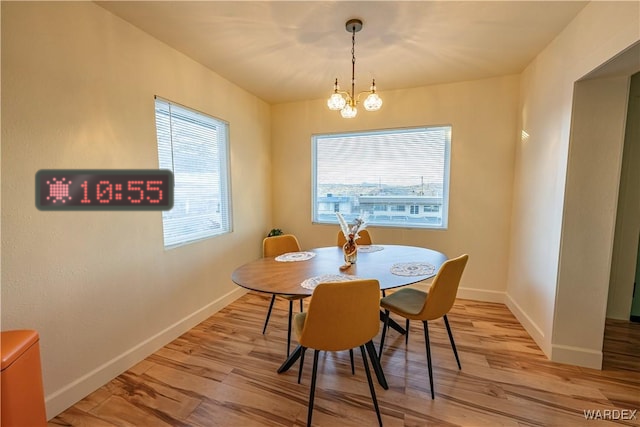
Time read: 10h55
